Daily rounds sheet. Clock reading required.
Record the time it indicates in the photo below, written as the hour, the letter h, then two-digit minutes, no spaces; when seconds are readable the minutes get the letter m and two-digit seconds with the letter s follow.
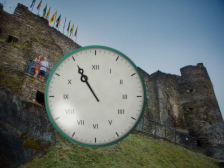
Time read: 10h55
